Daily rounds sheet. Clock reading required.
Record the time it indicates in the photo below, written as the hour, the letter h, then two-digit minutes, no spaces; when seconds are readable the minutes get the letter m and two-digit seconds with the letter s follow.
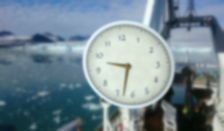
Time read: 9h33
